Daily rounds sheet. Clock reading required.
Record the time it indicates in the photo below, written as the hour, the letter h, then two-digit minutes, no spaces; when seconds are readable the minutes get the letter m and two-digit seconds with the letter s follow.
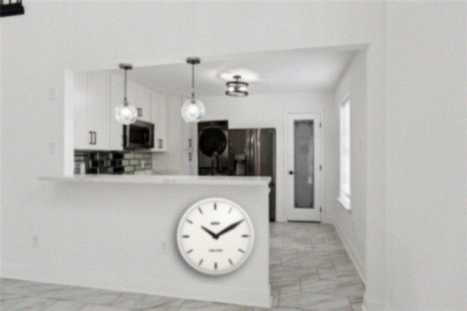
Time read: 10h10
